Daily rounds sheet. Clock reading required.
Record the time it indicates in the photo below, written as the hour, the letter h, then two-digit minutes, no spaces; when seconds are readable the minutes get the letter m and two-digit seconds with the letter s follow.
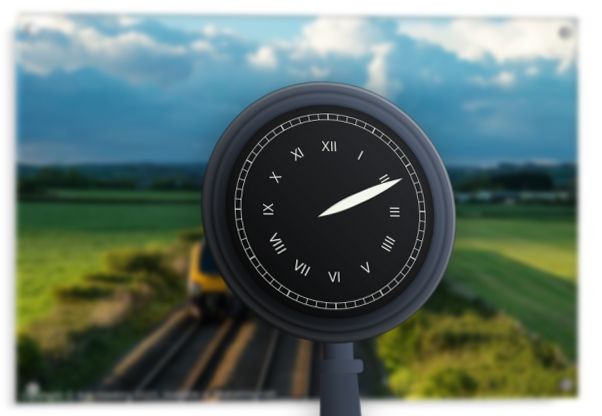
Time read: 2h11
